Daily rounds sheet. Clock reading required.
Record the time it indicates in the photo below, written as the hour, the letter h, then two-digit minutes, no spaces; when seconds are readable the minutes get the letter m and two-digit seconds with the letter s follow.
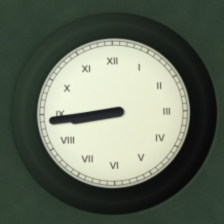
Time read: 8h44
